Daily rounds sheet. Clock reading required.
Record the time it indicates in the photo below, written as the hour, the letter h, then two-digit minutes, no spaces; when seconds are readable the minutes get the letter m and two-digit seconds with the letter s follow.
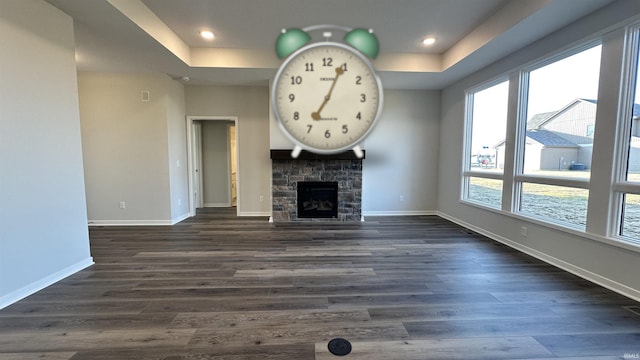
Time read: 7h04
